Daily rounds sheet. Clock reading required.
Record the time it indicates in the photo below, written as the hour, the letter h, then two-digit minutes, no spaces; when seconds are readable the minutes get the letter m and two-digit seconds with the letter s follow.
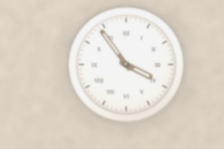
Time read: 3h54
